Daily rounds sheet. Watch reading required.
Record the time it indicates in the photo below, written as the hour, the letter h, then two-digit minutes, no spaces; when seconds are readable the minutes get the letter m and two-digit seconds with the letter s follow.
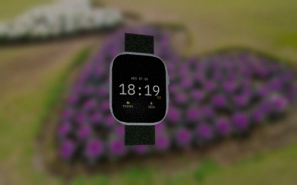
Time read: 18h19
